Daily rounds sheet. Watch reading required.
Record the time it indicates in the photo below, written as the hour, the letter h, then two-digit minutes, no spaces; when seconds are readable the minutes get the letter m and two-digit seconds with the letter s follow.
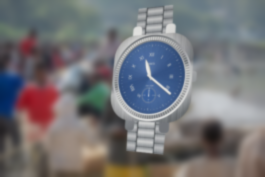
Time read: 11h21
